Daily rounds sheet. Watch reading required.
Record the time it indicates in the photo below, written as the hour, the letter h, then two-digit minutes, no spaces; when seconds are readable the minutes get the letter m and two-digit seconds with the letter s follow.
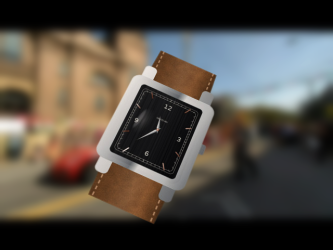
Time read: 11h36
